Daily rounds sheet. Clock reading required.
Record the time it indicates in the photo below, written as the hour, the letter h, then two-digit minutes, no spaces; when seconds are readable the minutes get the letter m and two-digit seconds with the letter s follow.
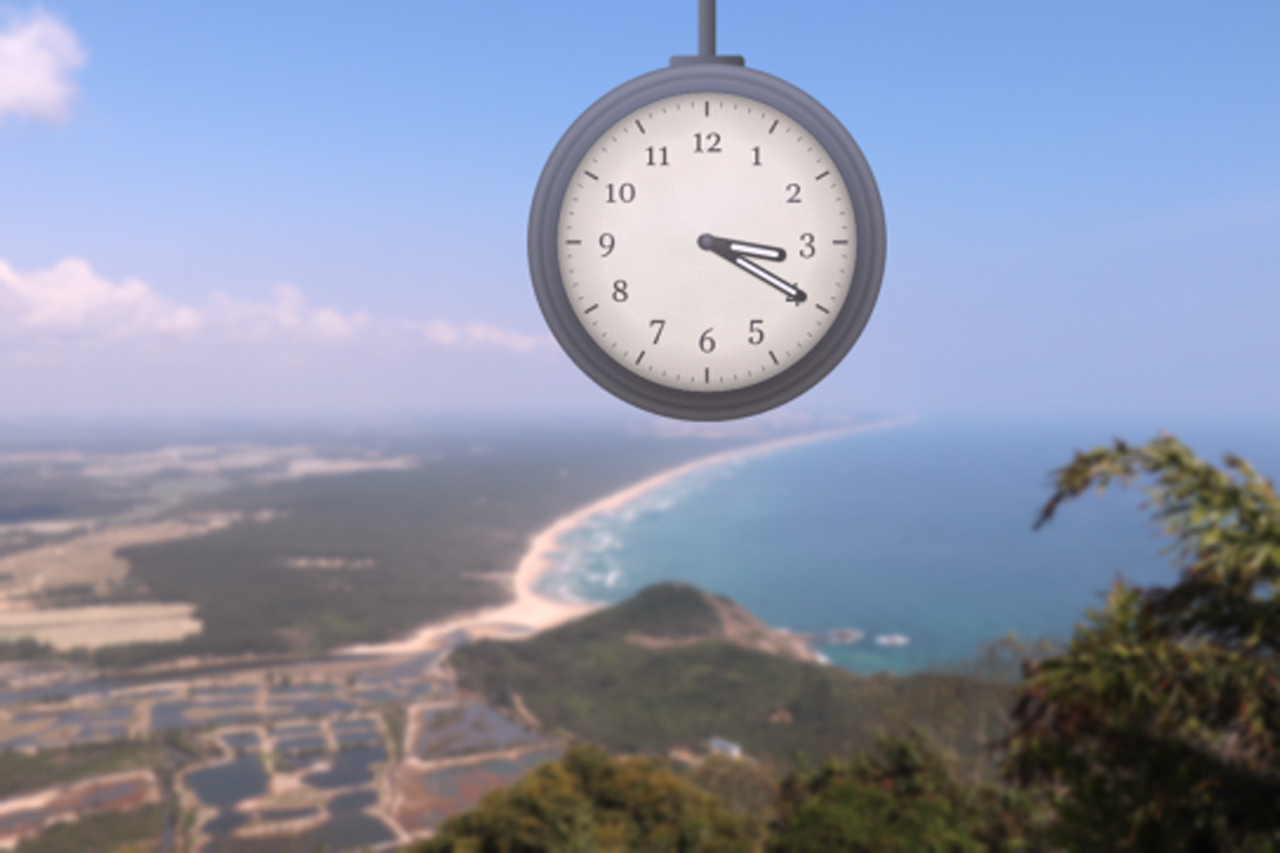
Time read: 3h20
